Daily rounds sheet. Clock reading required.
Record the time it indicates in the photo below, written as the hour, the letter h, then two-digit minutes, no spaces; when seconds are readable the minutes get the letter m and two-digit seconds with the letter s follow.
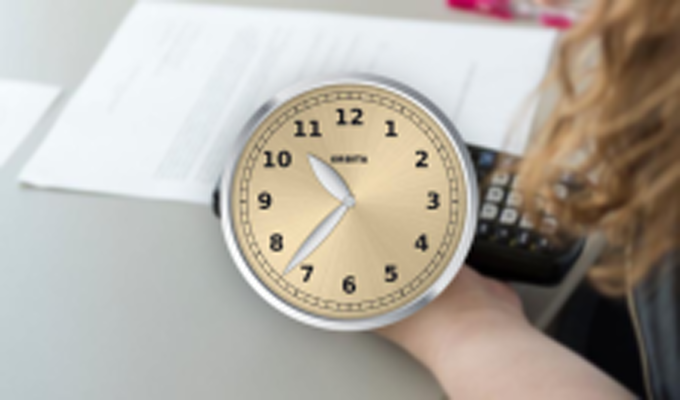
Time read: 10h37
